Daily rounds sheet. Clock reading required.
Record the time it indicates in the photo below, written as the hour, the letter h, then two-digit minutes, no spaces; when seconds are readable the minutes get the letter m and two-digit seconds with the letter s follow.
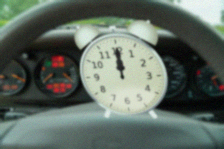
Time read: 12h00
